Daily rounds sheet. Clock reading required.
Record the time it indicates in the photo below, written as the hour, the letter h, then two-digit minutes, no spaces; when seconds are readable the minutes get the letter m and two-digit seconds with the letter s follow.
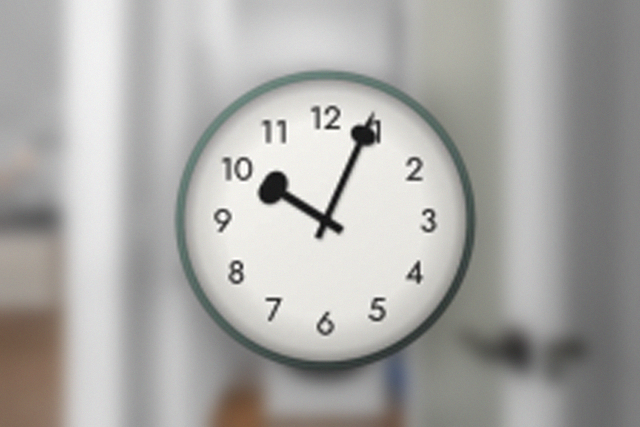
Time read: 10h04
